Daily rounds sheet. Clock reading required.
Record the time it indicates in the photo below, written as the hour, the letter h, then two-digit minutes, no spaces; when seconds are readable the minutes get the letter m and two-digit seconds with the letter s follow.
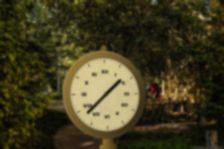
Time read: 1h38
